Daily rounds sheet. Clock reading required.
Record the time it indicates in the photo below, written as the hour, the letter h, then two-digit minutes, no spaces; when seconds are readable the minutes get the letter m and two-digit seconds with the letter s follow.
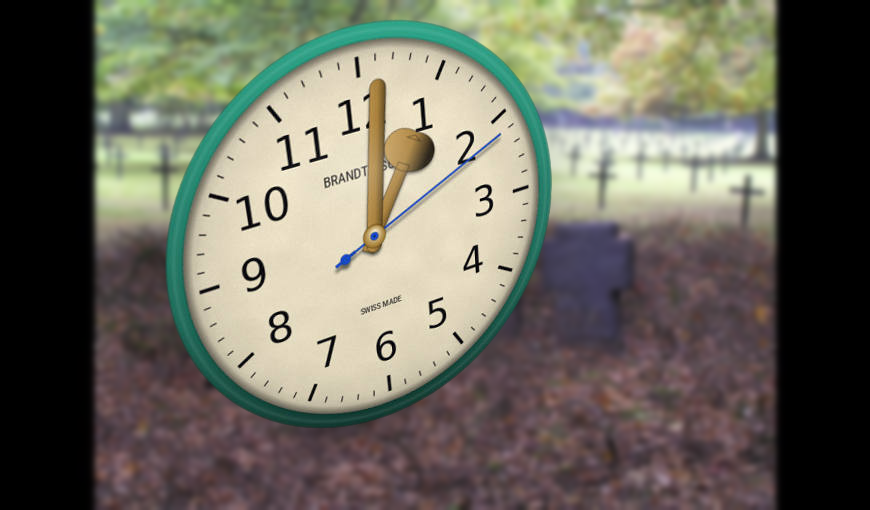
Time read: 1h01m11s
